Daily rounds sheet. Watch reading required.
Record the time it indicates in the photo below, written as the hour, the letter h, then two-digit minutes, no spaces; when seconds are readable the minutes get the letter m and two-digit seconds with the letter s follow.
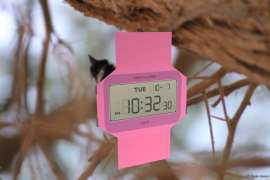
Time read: 10h32m30s
